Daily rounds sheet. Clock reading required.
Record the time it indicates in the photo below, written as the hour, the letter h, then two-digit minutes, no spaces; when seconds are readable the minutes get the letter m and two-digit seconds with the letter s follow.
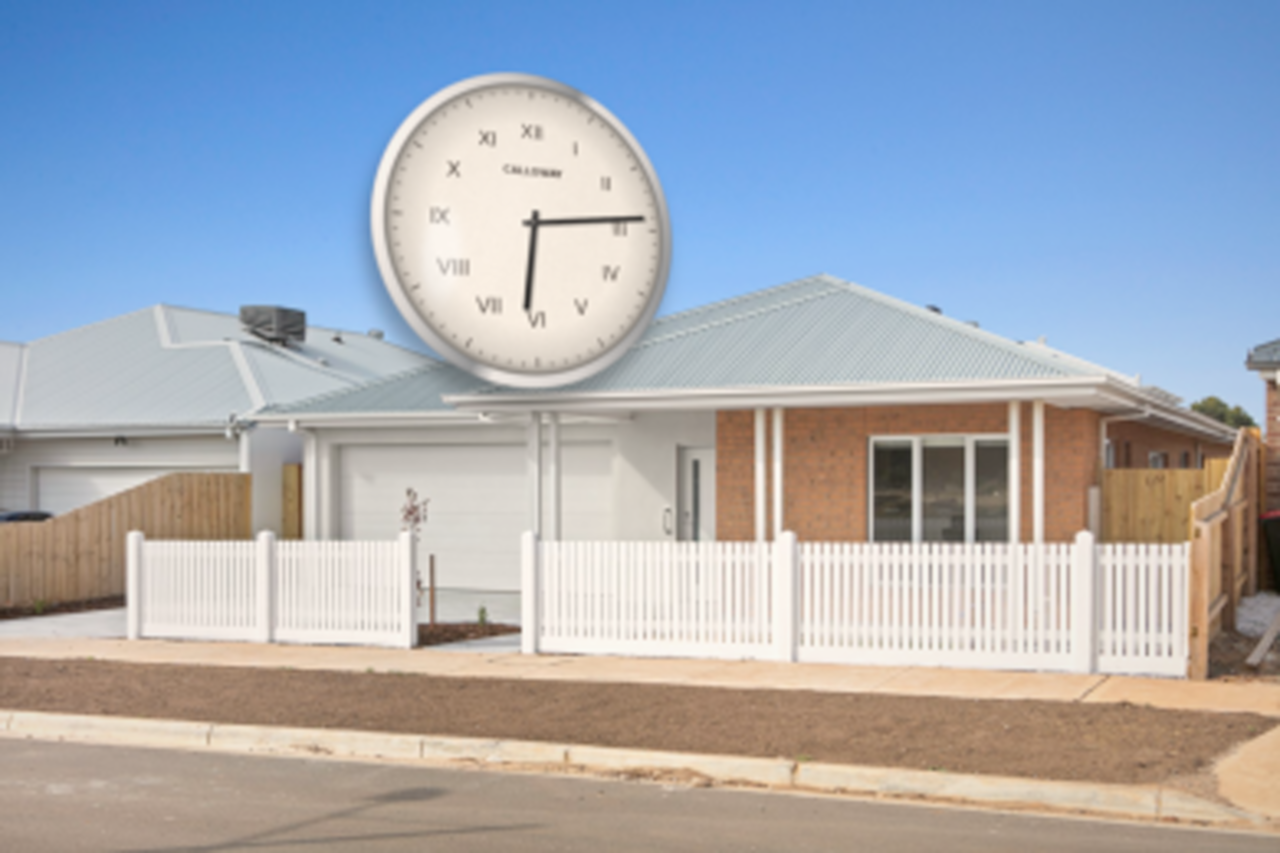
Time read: 6h14
